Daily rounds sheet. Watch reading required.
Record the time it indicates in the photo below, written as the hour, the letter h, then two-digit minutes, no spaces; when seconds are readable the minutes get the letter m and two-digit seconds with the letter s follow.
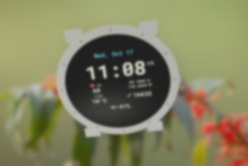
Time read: 11h08
